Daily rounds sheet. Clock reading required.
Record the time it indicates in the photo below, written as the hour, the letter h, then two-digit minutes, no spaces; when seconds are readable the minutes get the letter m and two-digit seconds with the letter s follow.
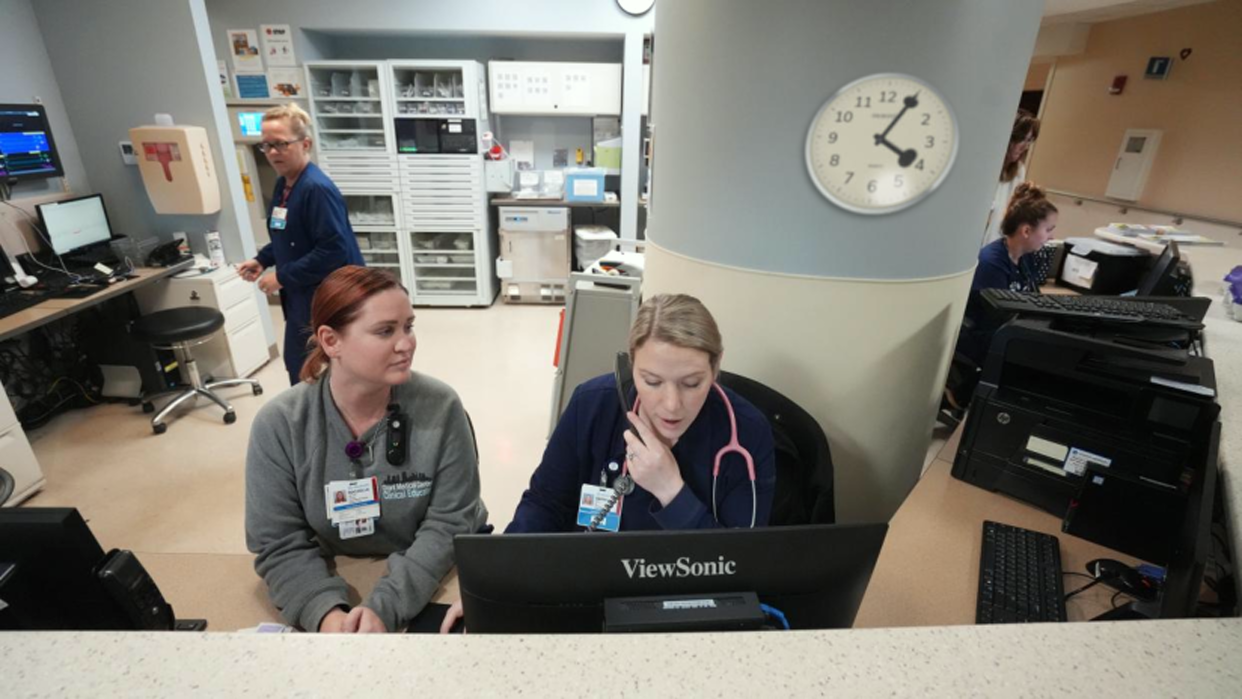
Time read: 4h05
